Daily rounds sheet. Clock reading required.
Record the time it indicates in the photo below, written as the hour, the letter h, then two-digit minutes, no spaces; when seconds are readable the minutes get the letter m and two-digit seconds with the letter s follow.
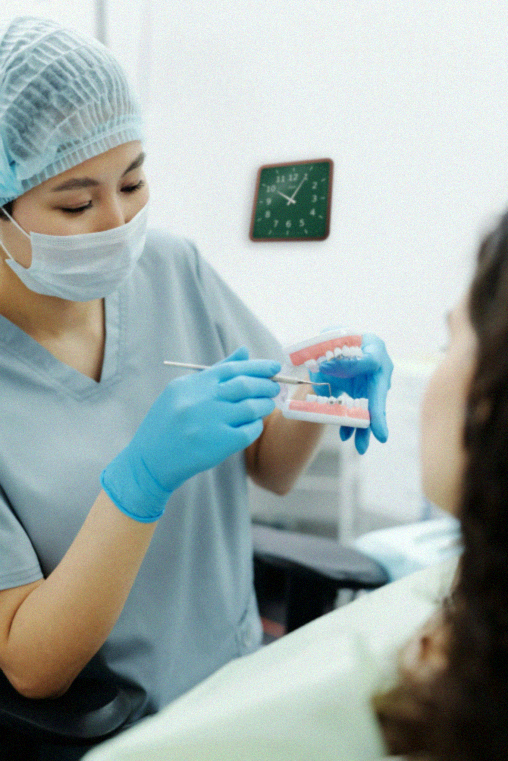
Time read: 10h05
